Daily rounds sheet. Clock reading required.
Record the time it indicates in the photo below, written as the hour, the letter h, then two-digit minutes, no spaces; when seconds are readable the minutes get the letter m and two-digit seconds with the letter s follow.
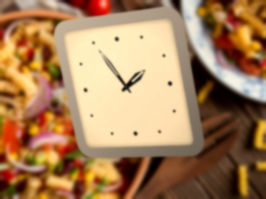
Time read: 1h55
